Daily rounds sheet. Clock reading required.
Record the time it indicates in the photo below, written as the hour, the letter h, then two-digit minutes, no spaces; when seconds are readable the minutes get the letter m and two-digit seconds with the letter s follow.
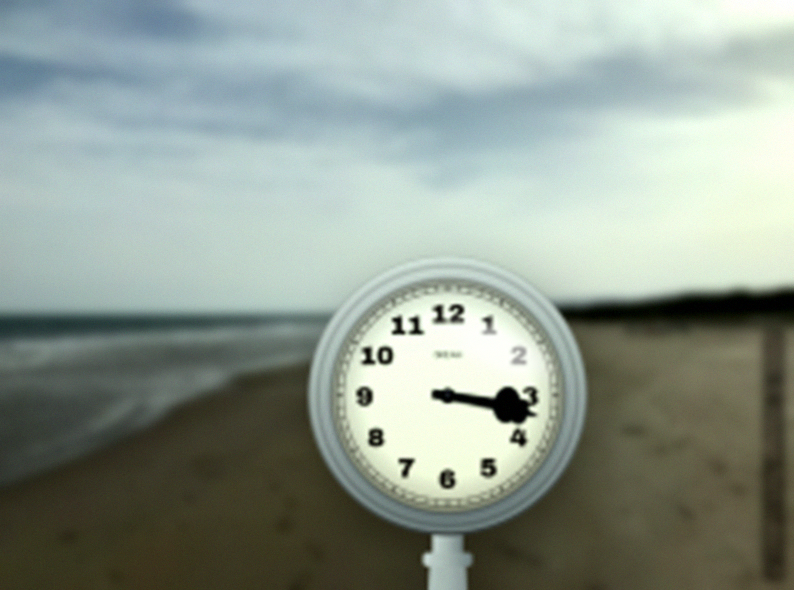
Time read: 3h17
